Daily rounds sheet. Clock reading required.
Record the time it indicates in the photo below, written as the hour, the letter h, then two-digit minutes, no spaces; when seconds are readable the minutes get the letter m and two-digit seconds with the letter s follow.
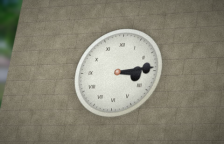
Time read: 3h14
